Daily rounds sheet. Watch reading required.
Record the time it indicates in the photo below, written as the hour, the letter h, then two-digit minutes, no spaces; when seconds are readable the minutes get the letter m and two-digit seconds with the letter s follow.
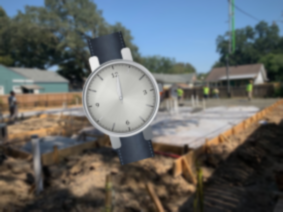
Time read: 12h01
